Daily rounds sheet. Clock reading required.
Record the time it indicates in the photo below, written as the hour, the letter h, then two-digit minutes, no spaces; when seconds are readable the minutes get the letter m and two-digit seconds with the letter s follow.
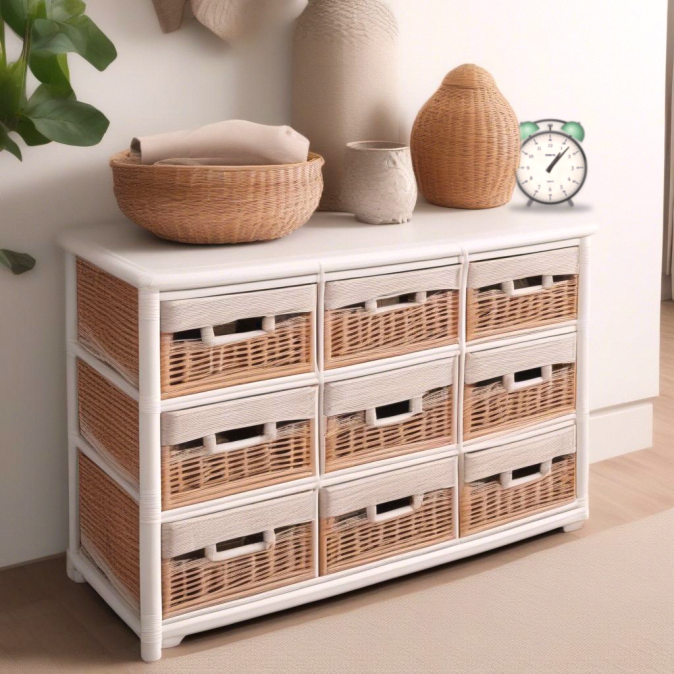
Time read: 1h07
